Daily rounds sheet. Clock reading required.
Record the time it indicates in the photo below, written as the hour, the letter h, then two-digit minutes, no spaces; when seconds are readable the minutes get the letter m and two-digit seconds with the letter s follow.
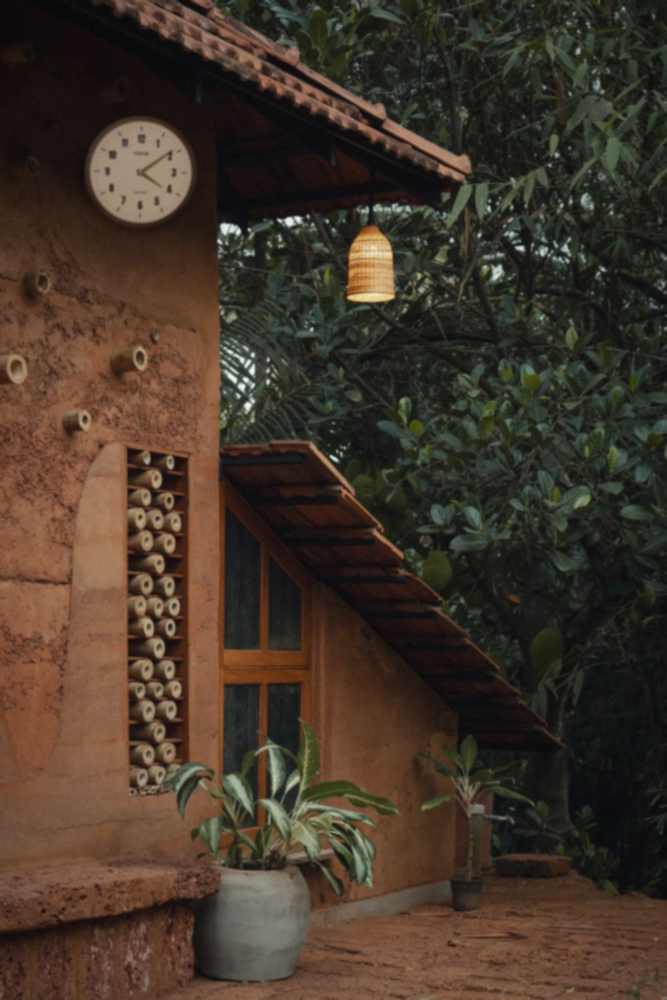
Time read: 4h09
